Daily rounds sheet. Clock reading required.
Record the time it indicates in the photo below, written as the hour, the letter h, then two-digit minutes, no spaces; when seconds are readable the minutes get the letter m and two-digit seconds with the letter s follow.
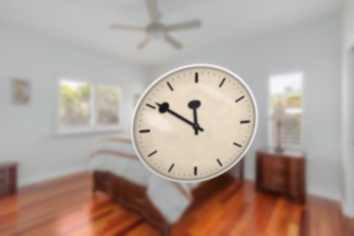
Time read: 11h51
